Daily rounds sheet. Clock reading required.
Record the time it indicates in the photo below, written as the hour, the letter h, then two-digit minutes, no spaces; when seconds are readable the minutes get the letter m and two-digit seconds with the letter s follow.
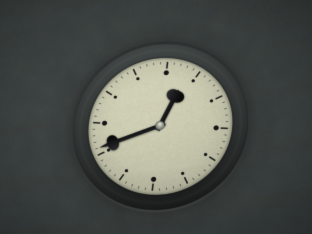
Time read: 12h41
